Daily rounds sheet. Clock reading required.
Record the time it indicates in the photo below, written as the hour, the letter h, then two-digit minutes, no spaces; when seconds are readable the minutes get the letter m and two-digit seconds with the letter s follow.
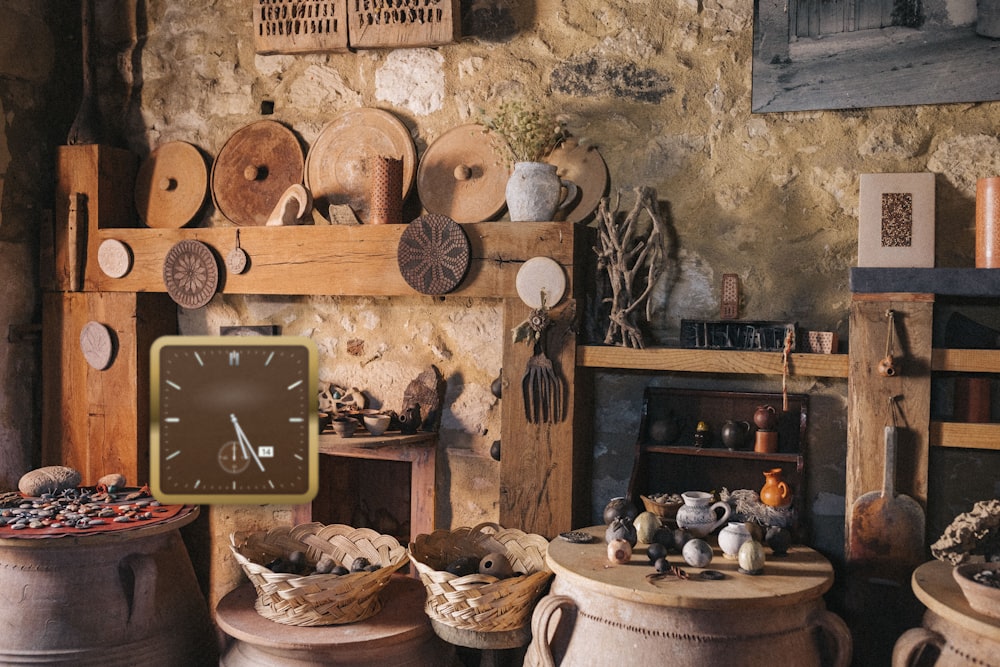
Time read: 5h25
